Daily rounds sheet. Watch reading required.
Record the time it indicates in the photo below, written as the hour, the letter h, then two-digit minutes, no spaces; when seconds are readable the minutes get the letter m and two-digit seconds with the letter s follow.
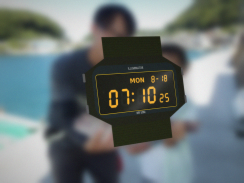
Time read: 7h10m25s
